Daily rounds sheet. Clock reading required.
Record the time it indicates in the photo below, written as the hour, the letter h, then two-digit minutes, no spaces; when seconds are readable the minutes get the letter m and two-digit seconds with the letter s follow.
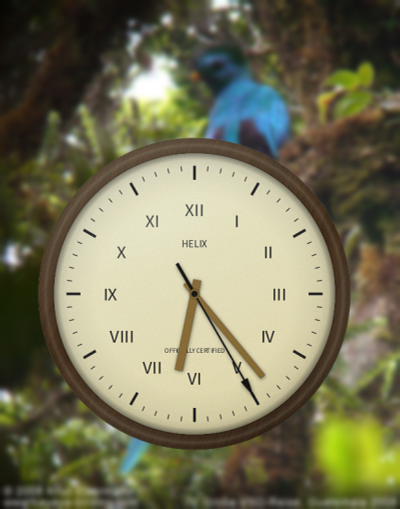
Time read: 6h23m25s
